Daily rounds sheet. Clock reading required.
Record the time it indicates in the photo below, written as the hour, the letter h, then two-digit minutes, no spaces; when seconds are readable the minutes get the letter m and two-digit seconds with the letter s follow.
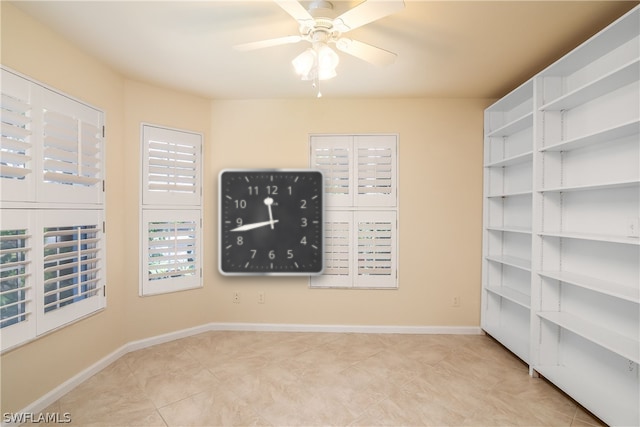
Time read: 11h43
